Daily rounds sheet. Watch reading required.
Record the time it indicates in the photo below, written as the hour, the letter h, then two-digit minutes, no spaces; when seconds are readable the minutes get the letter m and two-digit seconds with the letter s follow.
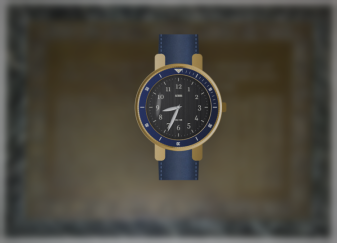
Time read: 8h34
